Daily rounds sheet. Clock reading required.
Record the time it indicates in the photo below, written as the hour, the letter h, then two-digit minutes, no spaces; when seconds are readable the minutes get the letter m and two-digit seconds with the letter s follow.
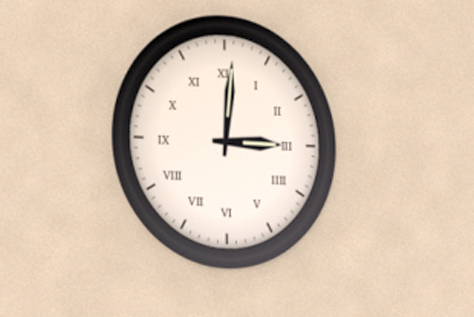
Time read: 3h01
